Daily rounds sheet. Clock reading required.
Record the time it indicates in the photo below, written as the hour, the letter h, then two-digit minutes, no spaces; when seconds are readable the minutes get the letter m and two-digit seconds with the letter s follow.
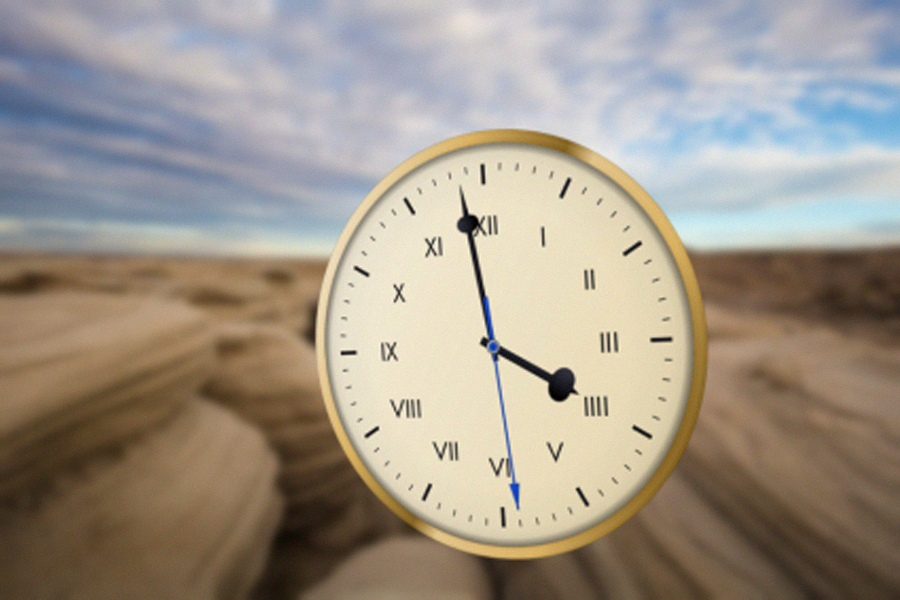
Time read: 3h58m29s
